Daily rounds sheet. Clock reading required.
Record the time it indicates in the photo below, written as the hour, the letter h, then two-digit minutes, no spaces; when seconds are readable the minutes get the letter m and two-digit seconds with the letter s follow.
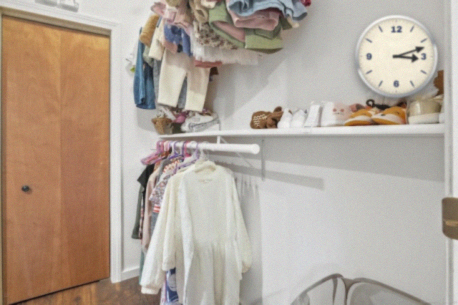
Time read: 3h12
